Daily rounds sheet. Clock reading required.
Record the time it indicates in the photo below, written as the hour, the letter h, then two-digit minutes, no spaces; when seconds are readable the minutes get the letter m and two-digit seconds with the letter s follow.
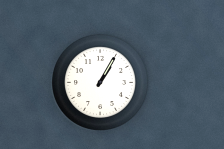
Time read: 1h05
